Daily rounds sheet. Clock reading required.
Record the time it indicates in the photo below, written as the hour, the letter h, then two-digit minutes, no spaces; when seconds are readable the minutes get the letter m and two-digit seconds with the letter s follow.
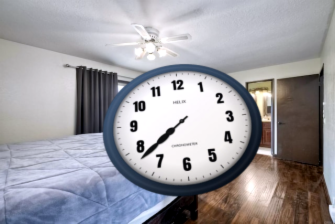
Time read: 7h38
